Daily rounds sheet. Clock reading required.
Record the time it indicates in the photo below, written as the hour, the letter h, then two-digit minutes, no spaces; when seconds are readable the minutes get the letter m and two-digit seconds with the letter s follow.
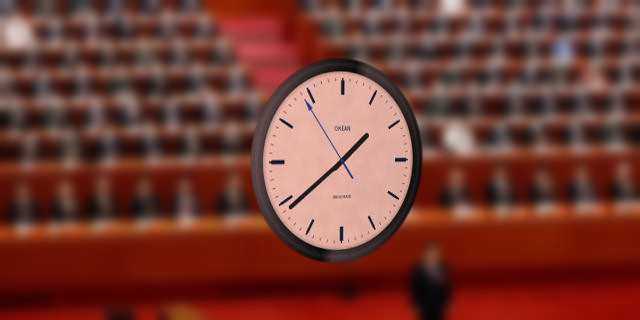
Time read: 1h38m54s
